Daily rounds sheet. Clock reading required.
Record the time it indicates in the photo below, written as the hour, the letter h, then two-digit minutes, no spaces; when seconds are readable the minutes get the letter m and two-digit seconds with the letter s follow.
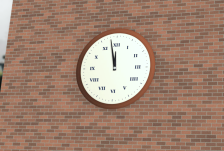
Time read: 11h58
